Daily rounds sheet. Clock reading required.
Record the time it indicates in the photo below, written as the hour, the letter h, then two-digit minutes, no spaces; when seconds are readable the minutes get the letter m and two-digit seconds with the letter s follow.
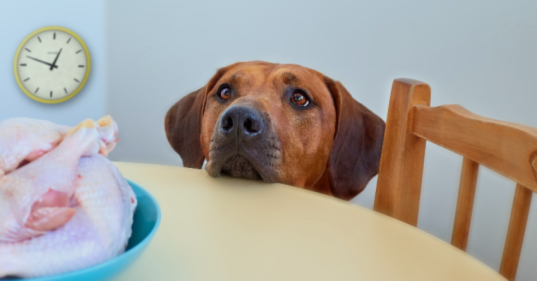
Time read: 12h48
